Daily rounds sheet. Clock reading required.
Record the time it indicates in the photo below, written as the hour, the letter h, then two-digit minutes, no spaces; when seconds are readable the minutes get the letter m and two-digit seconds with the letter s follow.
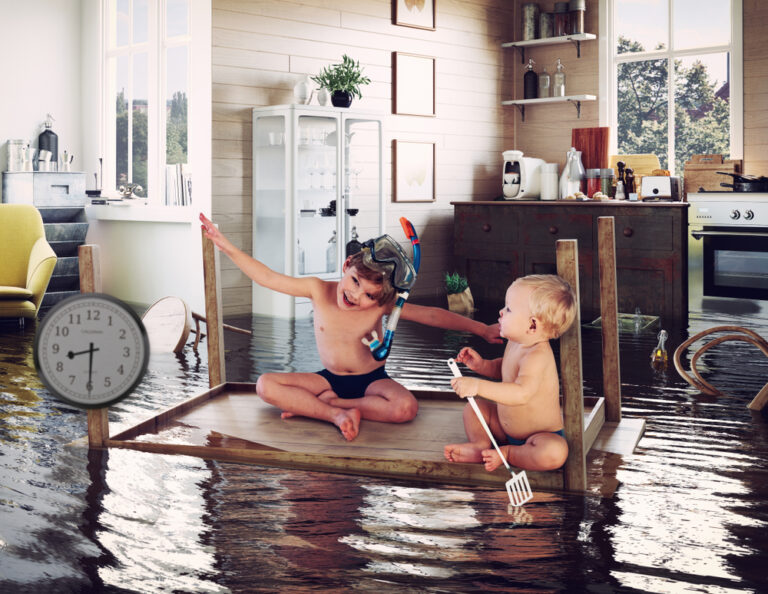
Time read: 8h30
